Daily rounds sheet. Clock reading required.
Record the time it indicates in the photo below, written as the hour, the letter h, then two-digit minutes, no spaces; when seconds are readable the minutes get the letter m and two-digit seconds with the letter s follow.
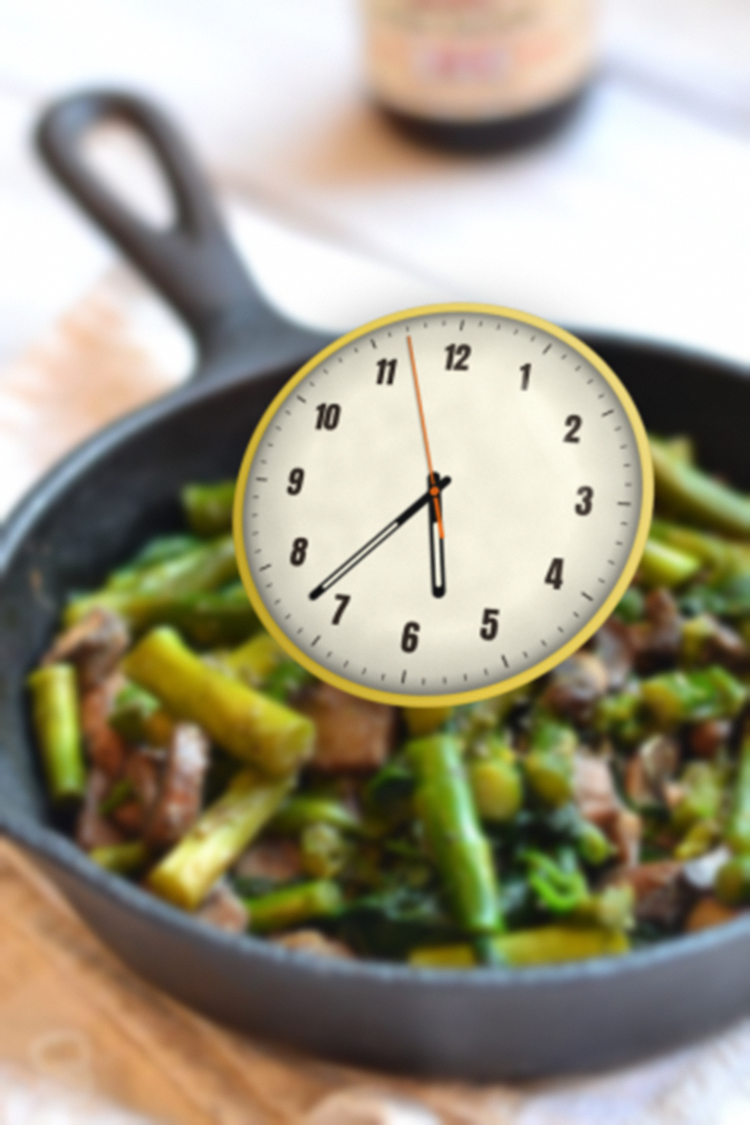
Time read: 5h36m57s
